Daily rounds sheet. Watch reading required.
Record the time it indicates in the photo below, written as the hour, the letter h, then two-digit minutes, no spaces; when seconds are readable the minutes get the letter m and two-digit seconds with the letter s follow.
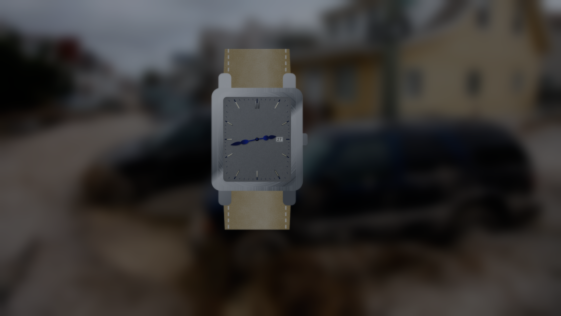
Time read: 2h43
